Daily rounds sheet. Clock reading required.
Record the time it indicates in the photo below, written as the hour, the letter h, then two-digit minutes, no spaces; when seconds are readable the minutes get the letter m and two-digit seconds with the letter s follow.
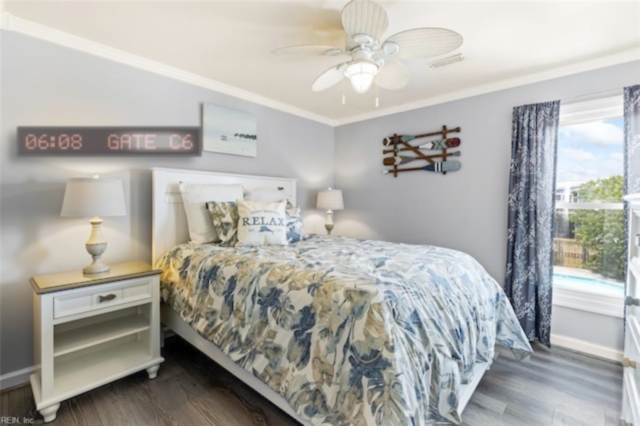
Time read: 6h08
